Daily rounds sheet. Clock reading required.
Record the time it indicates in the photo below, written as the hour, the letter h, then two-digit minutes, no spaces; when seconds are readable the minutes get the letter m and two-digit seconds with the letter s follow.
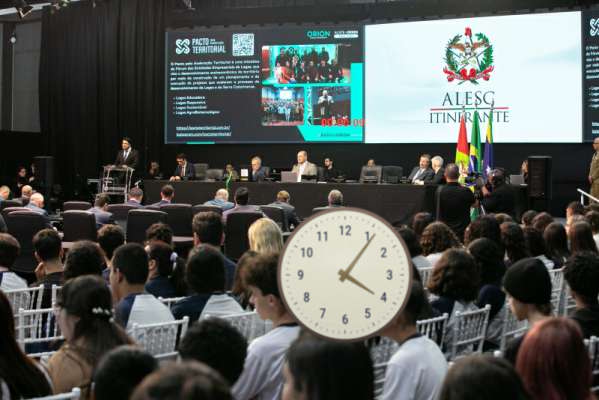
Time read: 4h06
